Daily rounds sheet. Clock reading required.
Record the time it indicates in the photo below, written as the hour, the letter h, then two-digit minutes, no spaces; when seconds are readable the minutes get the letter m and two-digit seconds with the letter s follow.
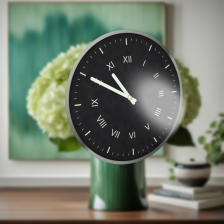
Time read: 10h50
